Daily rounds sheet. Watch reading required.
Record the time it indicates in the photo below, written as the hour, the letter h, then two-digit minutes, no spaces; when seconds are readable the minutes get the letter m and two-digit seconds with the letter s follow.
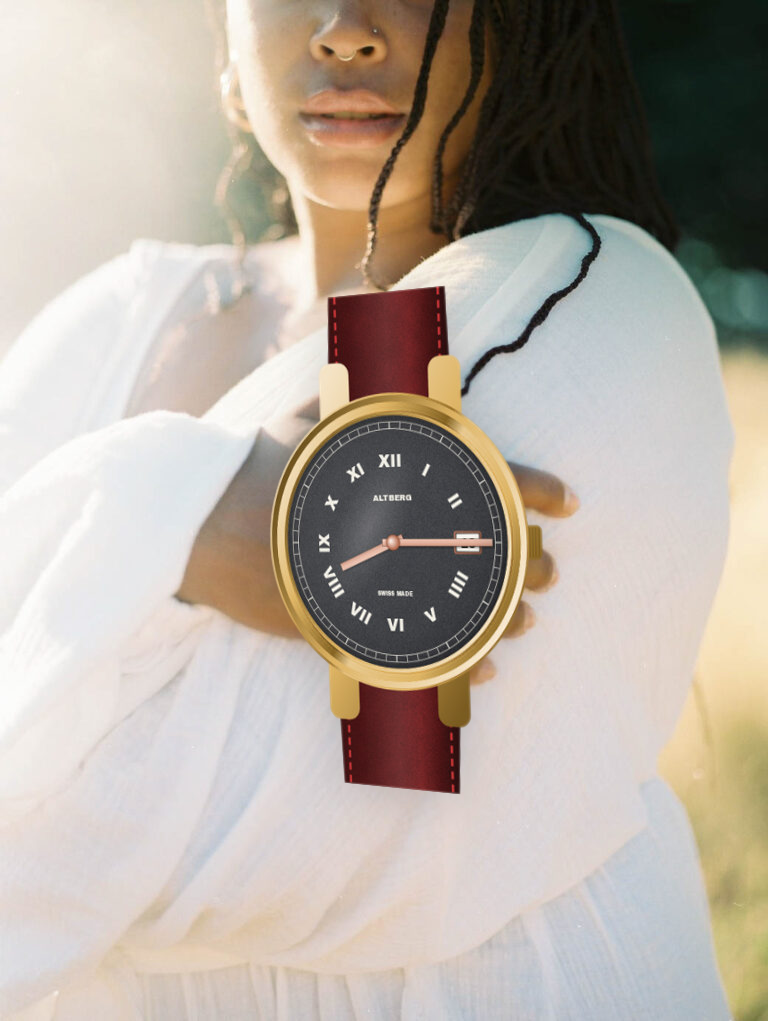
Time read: 8h15
